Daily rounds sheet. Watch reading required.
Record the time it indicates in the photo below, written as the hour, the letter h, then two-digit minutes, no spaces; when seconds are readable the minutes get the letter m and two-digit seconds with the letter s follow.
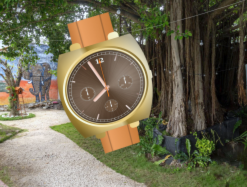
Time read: 7h57
